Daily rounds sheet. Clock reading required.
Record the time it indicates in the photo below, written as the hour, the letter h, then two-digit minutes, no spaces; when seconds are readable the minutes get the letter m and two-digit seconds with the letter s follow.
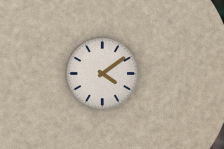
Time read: 4h09
